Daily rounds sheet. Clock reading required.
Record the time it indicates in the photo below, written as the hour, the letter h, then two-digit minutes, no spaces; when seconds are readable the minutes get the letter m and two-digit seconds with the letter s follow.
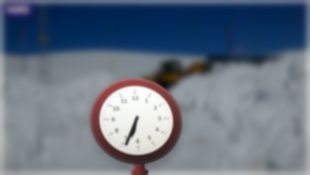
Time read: 6h34
